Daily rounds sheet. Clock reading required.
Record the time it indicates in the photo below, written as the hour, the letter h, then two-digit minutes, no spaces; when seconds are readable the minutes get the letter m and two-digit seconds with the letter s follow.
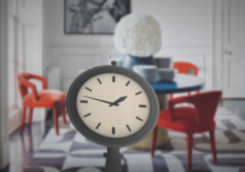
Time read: 1h47
